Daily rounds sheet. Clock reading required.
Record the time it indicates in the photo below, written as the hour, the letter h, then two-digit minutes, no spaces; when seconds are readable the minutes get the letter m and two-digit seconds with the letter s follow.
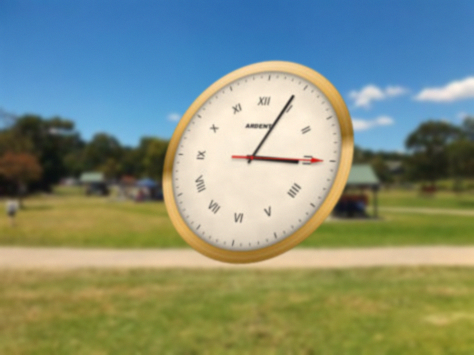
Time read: 3h04m15s
